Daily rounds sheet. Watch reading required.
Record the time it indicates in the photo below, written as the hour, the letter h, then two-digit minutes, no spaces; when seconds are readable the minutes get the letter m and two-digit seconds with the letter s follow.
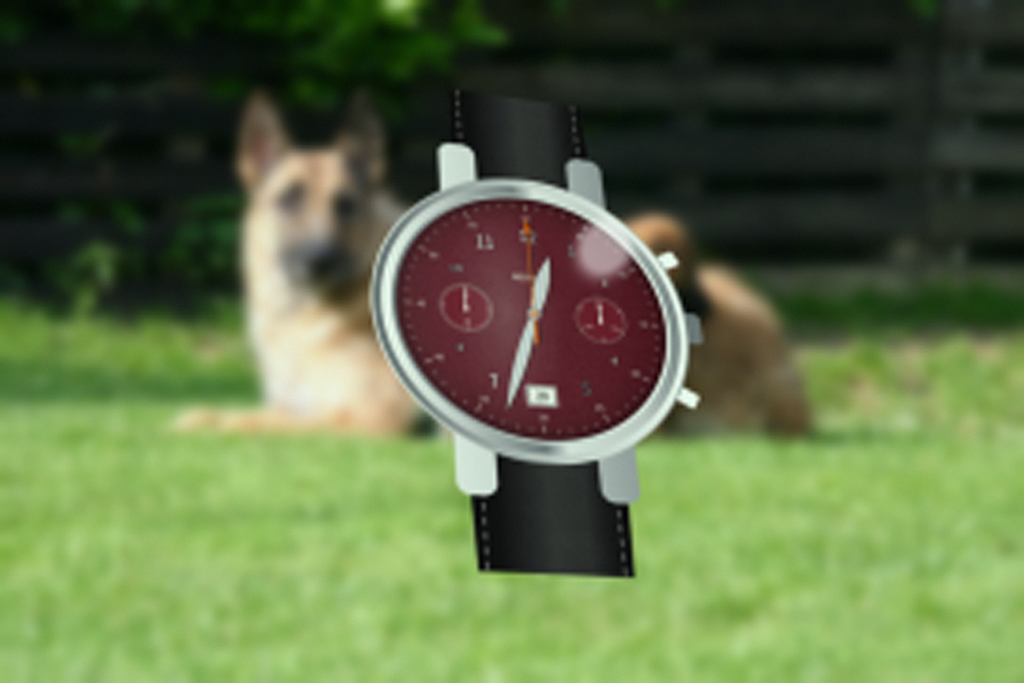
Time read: 12h33
